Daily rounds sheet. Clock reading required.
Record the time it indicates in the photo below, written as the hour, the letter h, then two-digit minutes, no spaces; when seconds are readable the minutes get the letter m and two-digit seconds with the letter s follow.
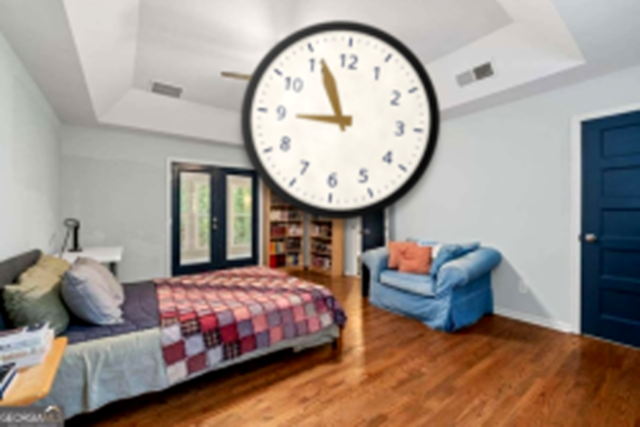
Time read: 8h56
